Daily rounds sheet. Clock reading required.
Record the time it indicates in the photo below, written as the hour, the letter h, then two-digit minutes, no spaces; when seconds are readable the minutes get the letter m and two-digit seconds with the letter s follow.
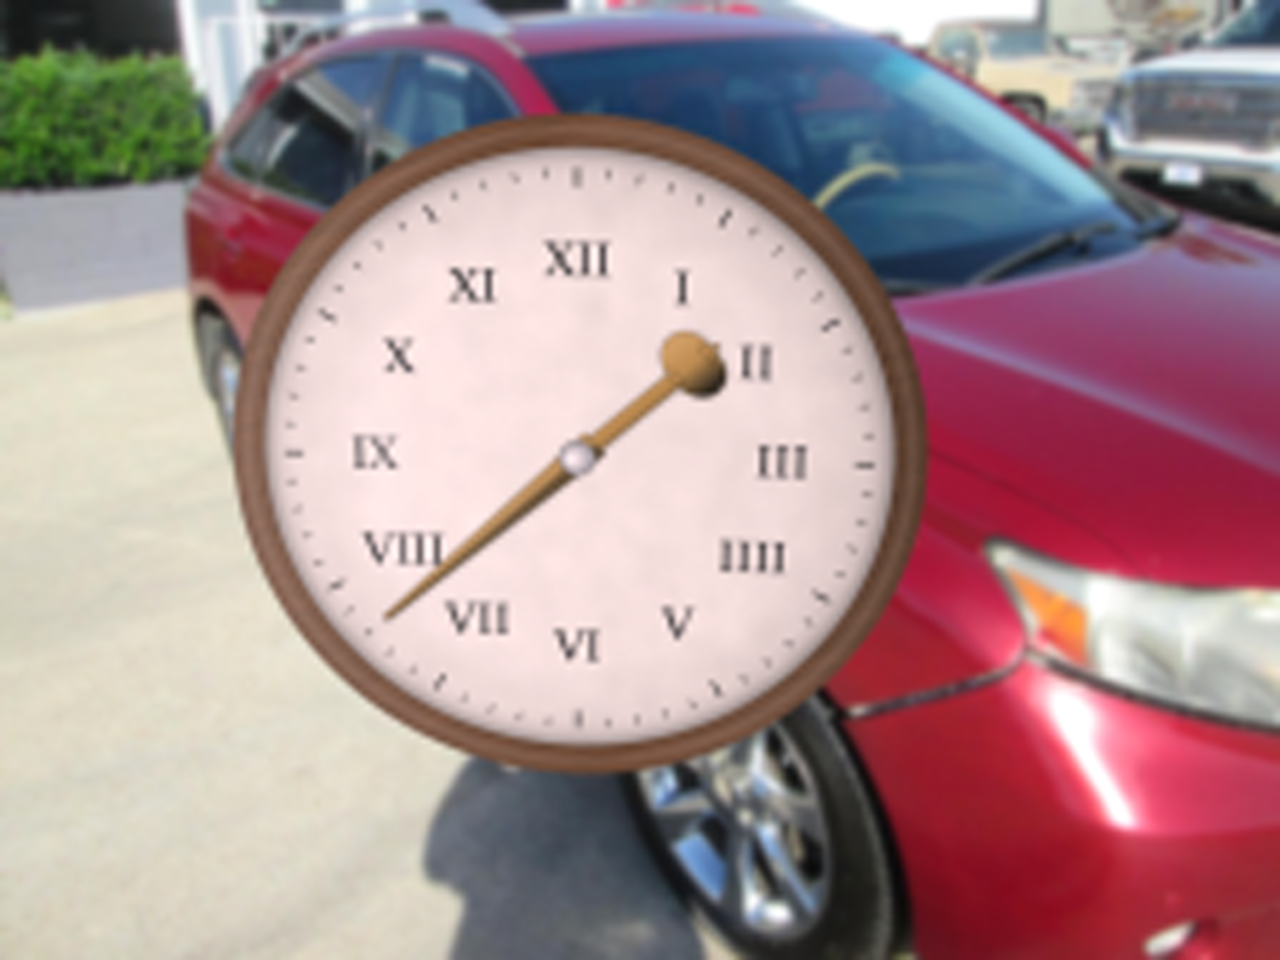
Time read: 1h38
